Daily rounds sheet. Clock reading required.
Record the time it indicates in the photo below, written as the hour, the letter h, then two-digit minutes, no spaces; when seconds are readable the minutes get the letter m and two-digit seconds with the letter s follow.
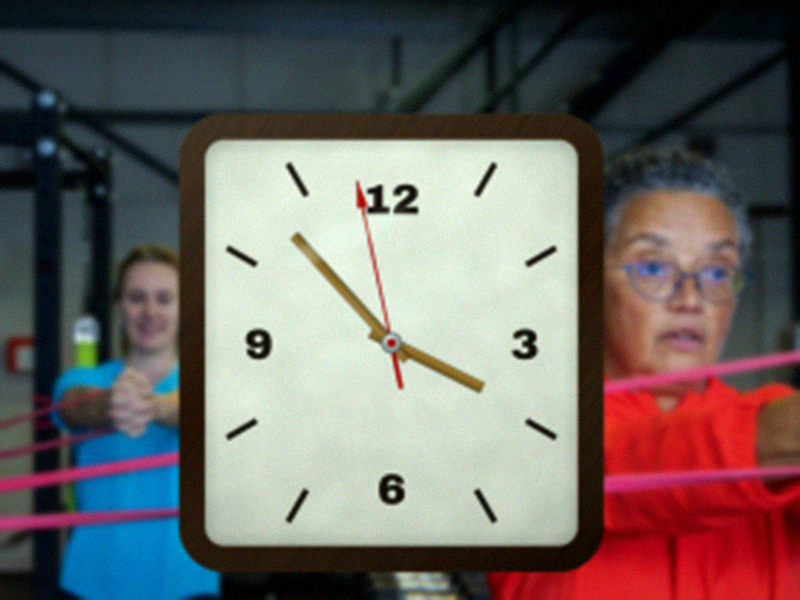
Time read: 3h52m58s
